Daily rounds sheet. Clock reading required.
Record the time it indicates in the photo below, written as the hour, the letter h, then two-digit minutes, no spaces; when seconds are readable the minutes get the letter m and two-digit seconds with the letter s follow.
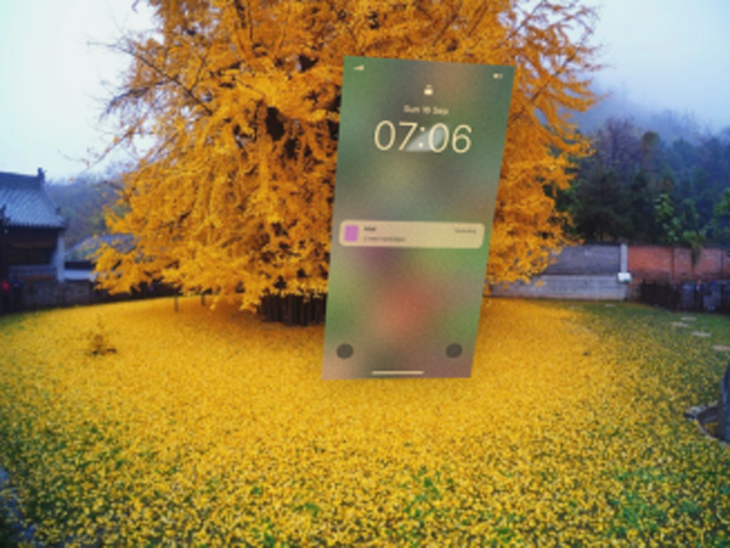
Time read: 7h06
